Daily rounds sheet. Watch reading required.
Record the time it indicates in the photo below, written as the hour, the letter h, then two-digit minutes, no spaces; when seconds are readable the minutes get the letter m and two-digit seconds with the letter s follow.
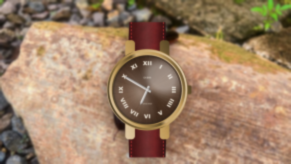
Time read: 6h50
